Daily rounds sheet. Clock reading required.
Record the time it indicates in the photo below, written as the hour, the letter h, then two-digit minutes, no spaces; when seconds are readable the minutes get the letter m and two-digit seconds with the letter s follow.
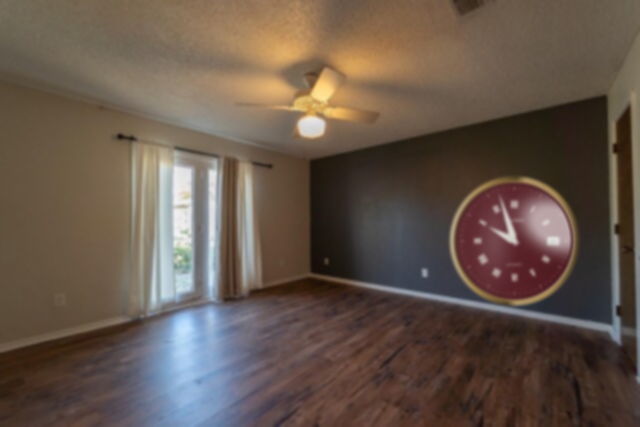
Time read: 9h57
